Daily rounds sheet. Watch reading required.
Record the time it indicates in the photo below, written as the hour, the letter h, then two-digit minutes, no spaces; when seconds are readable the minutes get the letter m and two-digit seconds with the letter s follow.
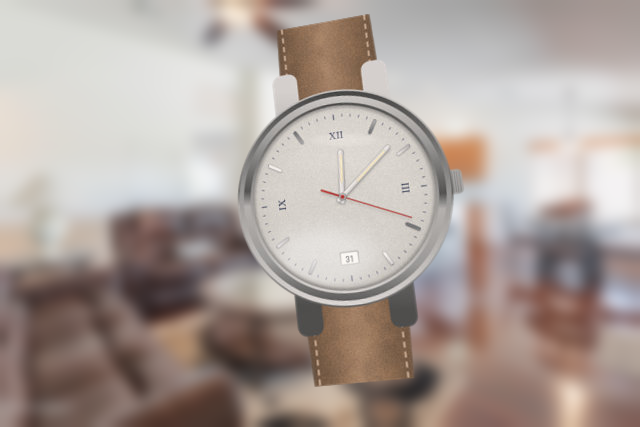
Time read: 12h08m19s
